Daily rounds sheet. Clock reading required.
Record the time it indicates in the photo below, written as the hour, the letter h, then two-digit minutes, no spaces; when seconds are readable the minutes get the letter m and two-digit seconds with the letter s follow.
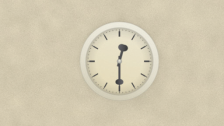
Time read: 12h30
